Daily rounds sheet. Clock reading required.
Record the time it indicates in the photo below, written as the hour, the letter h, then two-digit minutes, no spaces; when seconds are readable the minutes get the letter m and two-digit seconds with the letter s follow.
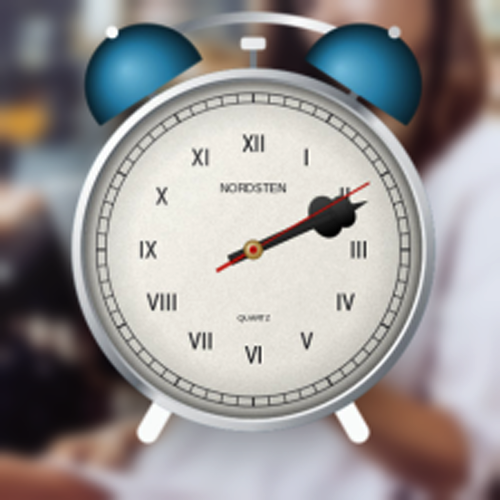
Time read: 2h11m10s
